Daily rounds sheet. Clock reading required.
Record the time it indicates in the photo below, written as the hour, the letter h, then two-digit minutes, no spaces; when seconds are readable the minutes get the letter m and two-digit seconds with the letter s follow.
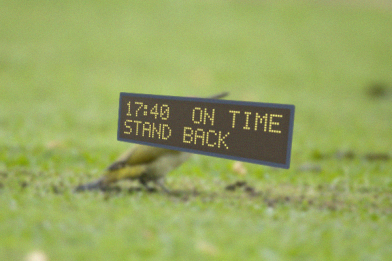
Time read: 17h40
